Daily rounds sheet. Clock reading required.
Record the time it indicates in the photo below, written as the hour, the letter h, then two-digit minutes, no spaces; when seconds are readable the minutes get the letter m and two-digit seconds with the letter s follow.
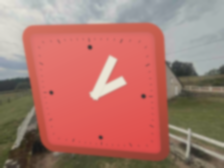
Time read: 2h05
